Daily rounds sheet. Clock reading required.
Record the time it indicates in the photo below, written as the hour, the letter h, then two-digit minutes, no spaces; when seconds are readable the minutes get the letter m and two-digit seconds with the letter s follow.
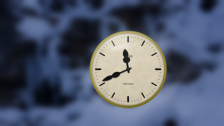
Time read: 11h41
